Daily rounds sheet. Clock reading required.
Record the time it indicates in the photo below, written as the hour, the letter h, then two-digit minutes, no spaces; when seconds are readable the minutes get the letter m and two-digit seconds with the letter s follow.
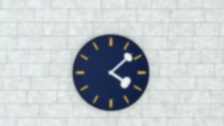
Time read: 4h08
